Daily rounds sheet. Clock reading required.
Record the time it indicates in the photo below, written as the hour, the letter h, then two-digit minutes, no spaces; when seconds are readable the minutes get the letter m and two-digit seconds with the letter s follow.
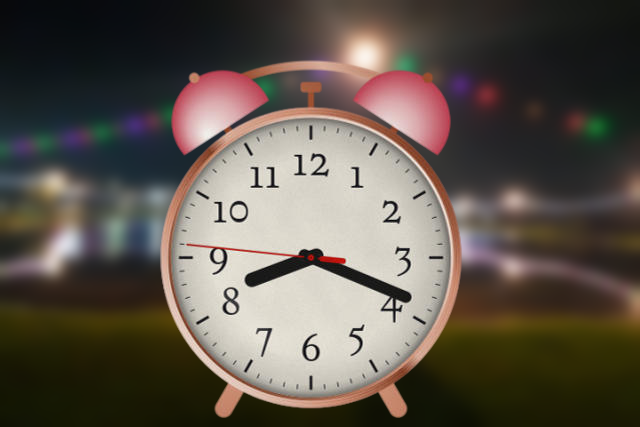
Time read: 8h18m46s
